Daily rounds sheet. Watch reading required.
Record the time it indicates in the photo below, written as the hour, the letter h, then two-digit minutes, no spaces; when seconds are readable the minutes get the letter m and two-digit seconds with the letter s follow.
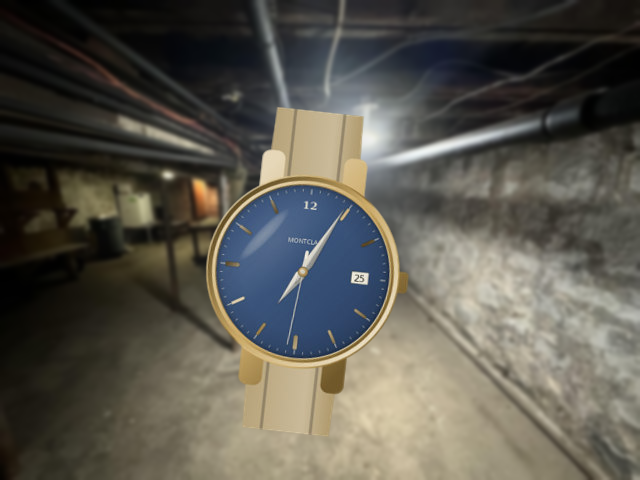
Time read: 7h04m31s
